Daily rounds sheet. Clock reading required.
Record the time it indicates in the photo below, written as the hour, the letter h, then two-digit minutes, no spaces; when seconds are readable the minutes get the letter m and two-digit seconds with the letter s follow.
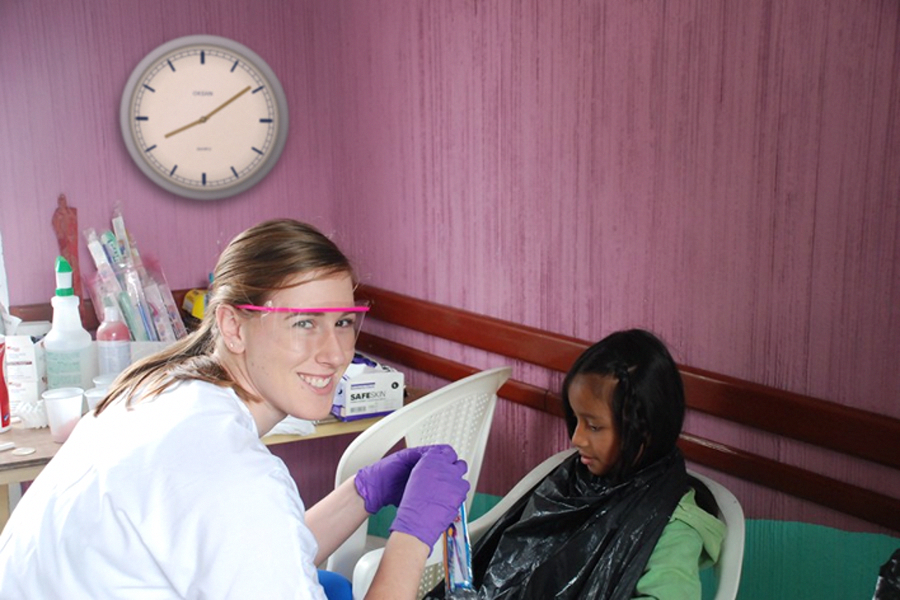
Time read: 8h09
